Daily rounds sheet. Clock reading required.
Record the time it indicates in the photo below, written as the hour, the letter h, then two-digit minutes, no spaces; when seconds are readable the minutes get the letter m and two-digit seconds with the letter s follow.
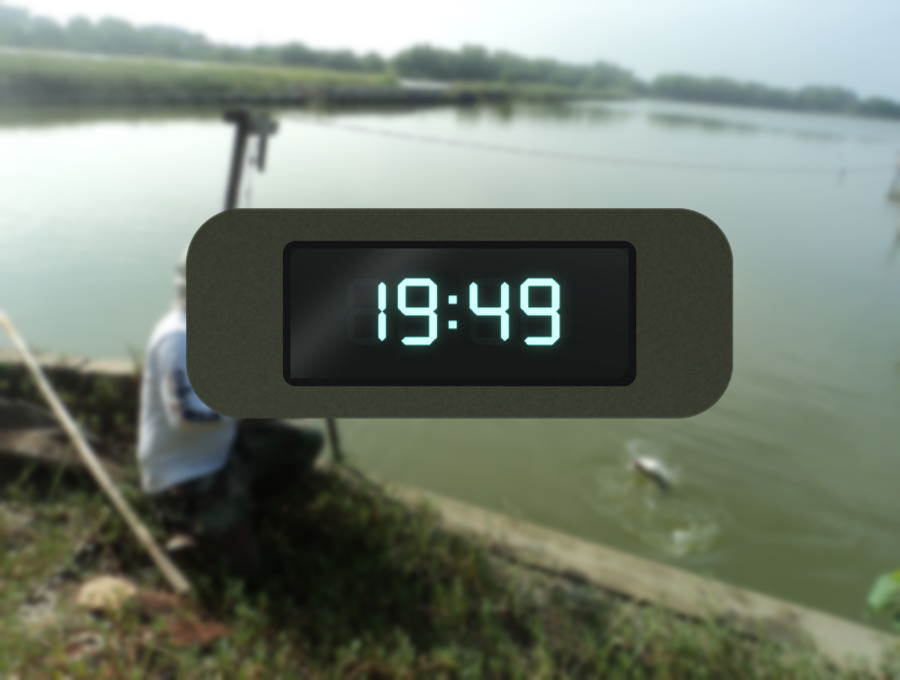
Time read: 19h49
